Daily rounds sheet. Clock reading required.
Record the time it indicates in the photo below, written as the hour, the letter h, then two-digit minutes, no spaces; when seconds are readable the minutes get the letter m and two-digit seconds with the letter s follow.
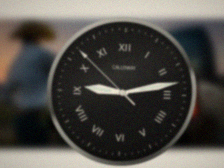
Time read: 9h12m52s
